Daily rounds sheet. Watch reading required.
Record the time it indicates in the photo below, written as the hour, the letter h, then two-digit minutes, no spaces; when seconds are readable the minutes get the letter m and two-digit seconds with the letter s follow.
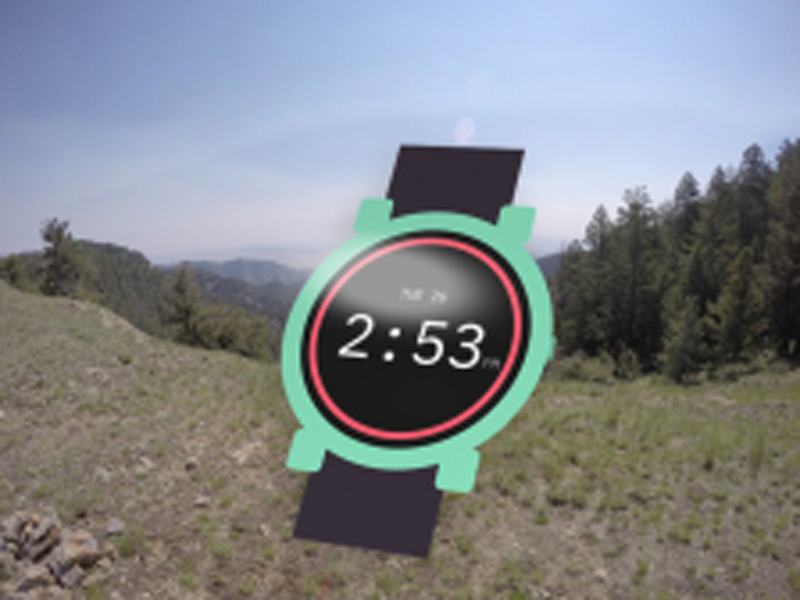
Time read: 2h53
